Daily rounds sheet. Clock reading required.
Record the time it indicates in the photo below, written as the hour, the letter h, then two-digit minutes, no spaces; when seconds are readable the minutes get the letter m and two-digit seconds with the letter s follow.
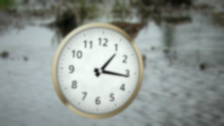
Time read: 1h16
